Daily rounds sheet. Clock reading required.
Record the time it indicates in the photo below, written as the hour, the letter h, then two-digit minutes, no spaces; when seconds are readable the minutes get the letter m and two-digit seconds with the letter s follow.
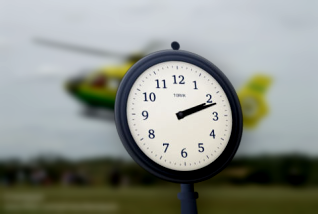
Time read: 2h12
